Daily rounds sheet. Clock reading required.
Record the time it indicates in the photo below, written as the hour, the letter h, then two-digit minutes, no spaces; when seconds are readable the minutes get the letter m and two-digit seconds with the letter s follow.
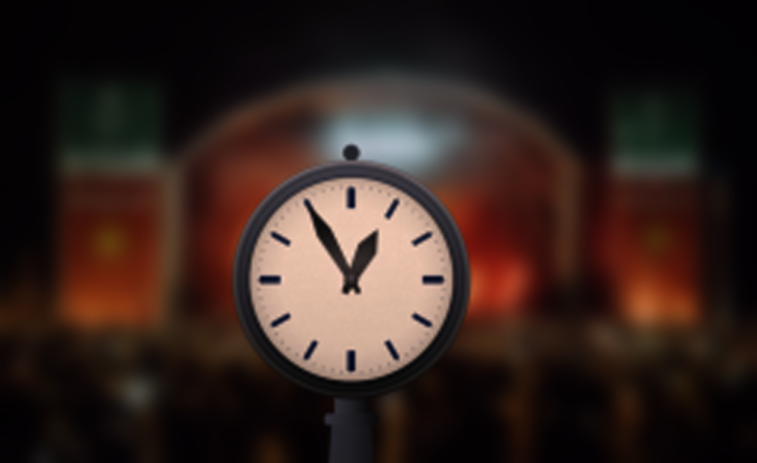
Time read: 12h55
